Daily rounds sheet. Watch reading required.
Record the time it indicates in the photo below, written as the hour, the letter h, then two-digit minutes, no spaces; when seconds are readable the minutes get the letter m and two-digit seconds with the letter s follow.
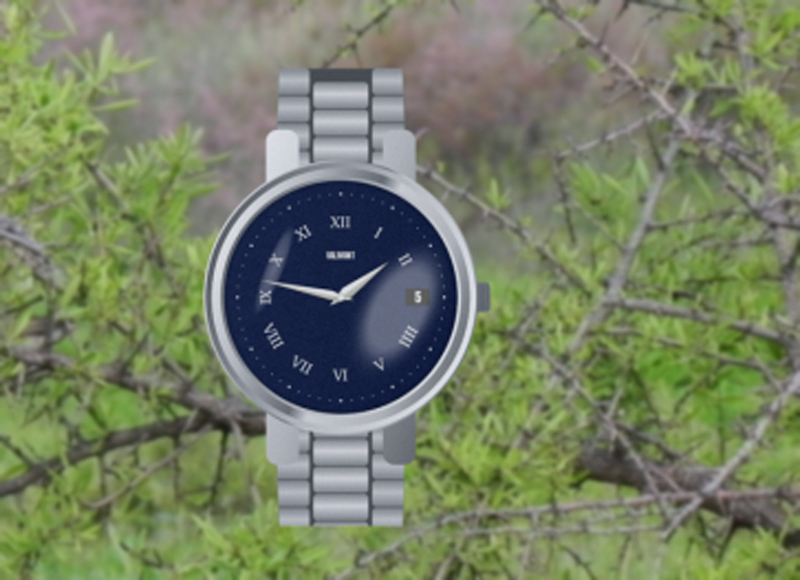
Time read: 1h47
